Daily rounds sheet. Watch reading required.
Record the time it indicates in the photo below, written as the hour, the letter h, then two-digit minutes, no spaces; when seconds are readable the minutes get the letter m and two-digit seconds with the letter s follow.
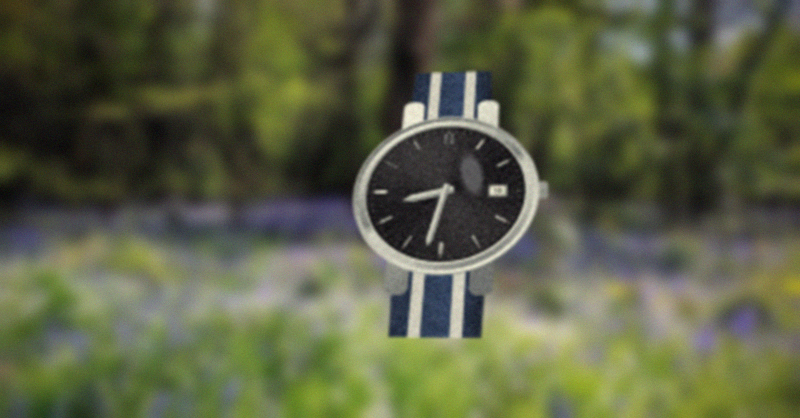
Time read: 8h32
